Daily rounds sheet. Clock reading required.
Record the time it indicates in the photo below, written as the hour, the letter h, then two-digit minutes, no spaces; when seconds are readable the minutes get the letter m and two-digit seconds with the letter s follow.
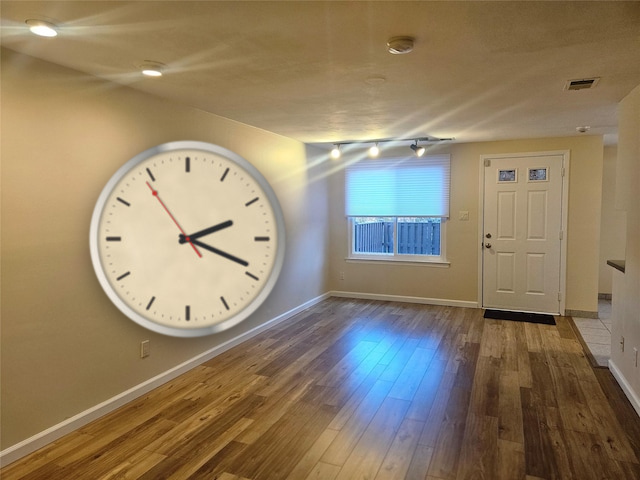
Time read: 2h18m54s
